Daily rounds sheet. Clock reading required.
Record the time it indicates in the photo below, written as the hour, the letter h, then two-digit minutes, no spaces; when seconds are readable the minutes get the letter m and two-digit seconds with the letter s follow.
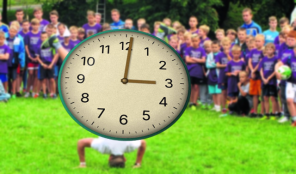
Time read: 3h01
